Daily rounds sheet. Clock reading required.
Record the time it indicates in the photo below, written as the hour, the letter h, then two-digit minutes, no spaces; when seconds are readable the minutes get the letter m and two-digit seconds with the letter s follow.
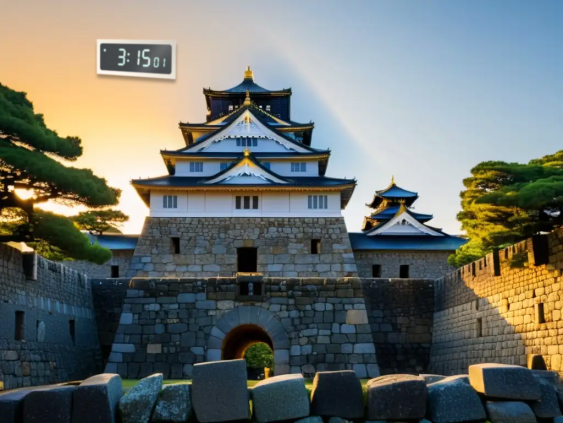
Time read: 3h15m01s
